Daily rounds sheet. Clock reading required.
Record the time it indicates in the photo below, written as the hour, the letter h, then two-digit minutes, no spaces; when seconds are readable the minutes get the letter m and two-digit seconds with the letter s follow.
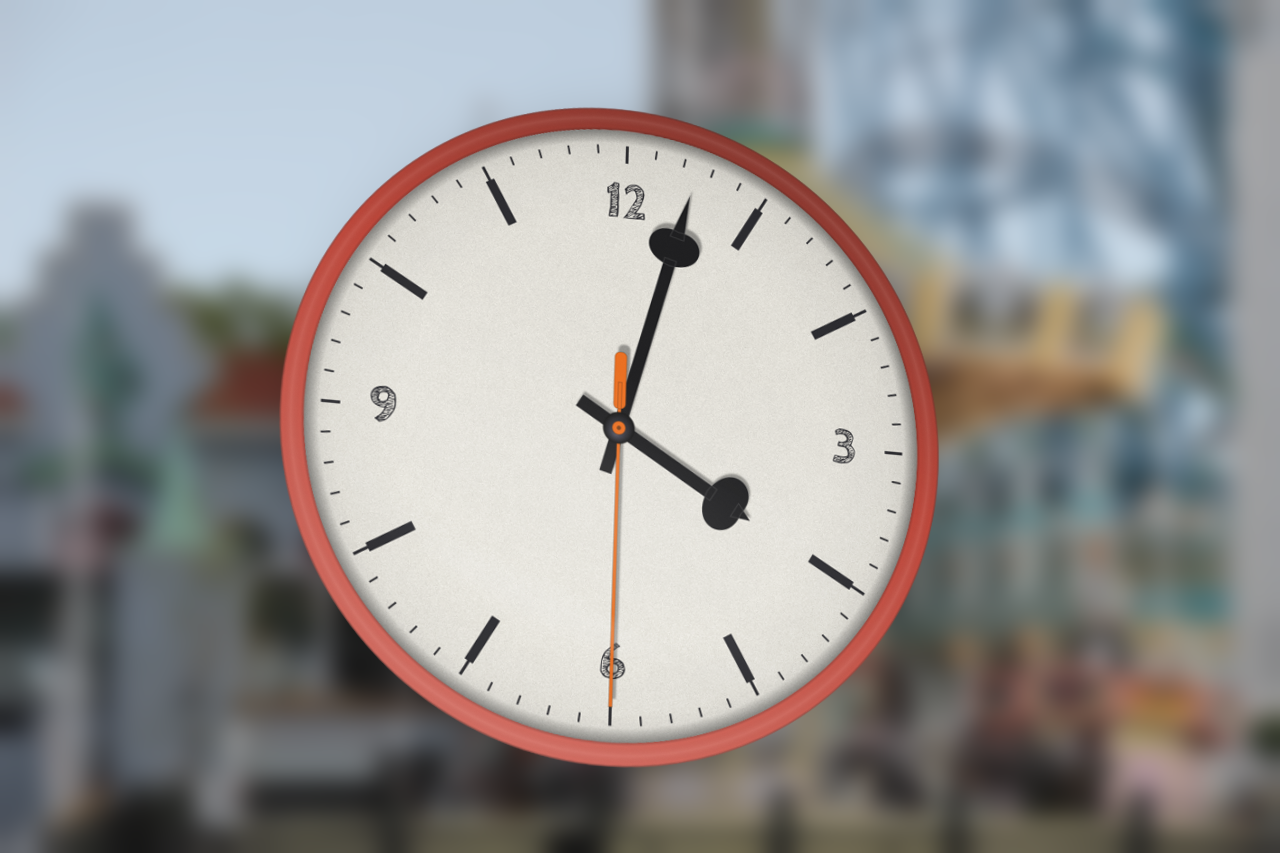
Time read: 4h02m30s
